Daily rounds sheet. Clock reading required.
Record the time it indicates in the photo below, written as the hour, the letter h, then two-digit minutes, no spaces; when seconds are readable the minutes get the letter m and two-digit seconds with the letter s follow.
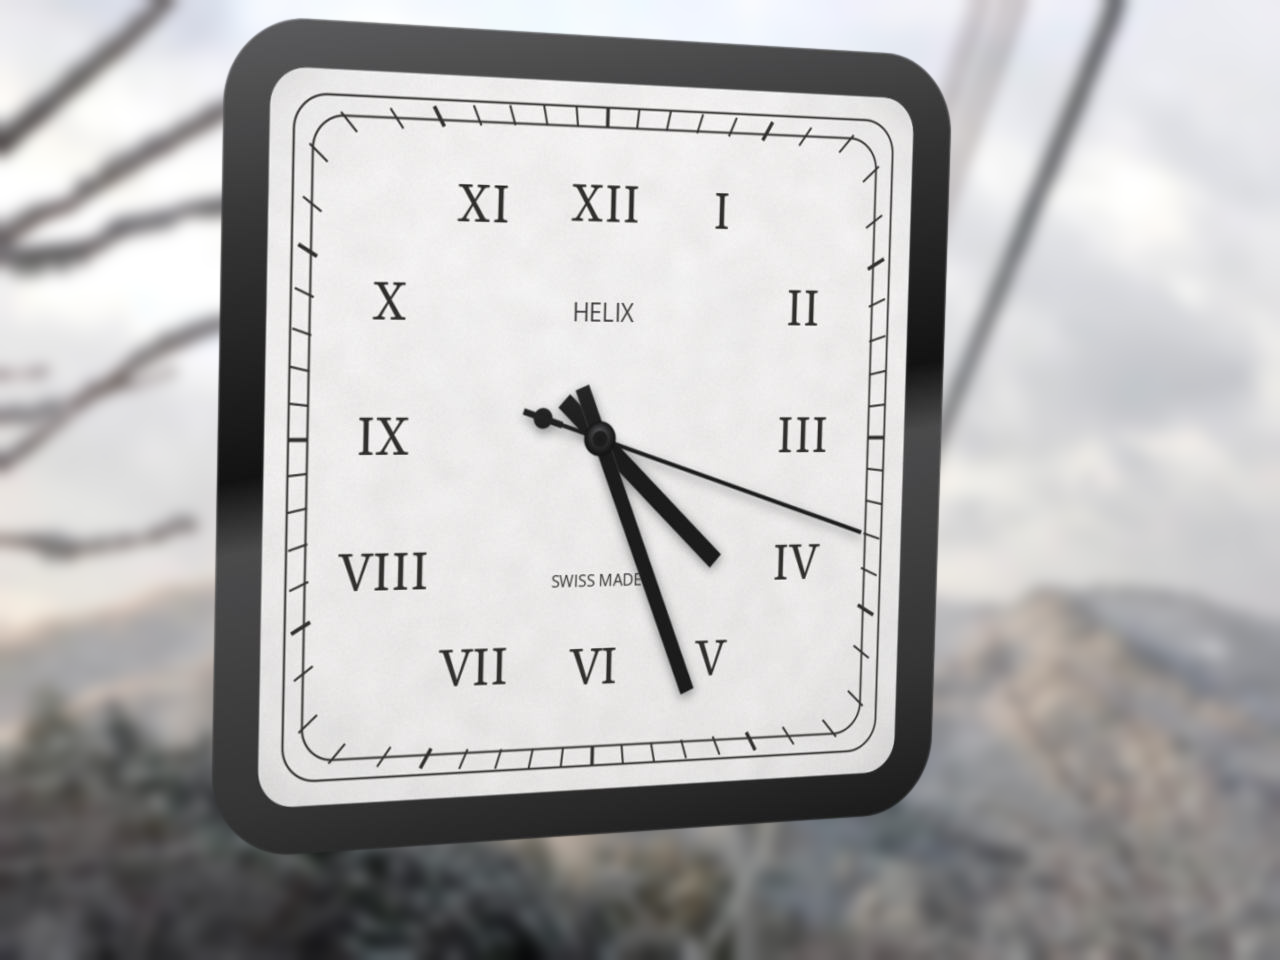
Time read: 4h26m18s
